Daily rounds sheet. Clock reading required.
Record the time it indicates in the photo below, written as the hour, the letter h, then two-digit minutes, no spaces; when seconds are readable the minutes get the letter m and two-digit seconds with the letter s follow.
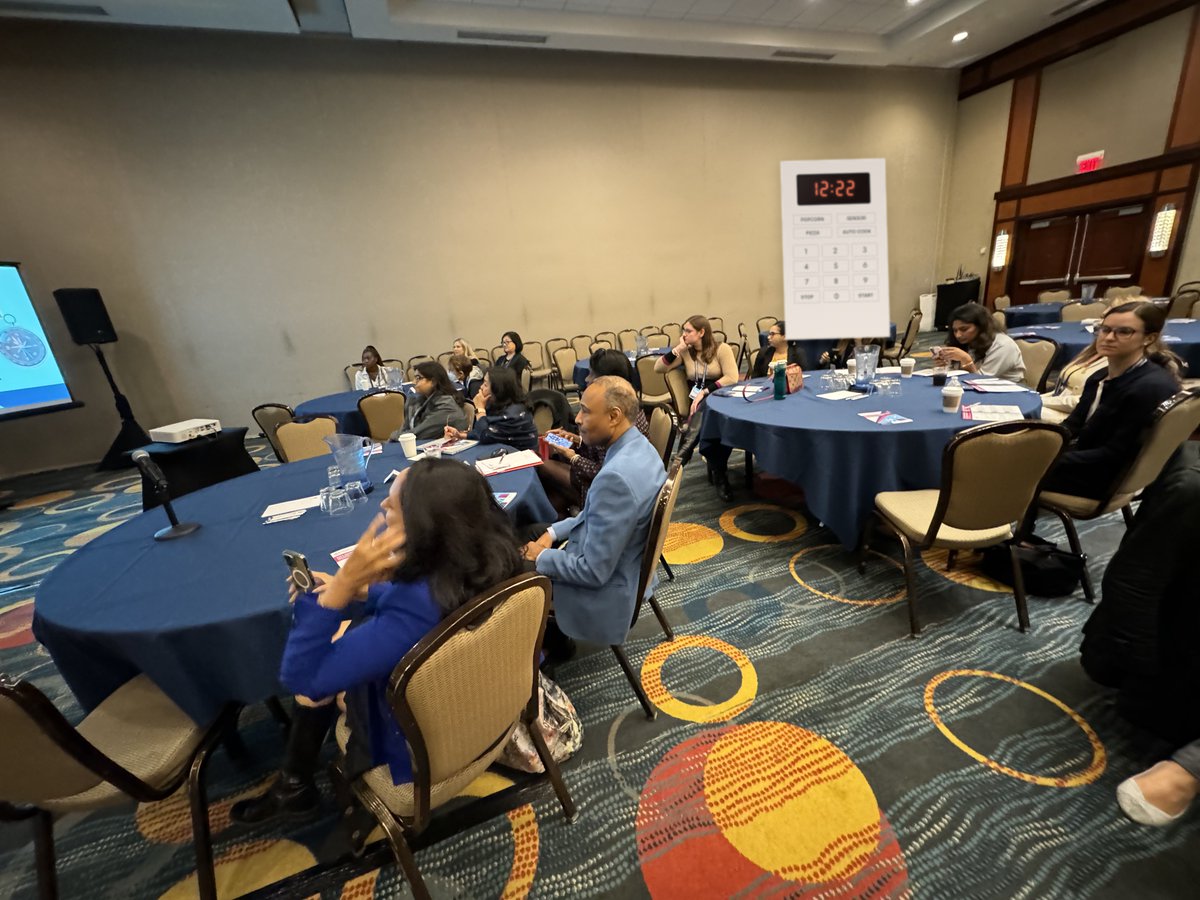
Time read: 12h22
